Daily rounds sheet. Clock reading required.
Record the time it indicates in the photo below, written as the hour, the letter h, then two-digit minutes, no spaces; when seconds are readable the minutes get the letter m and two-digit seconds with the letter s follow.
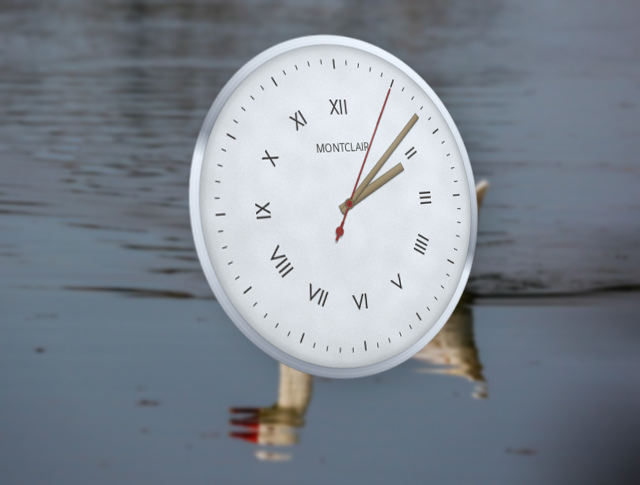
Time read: 2h08m05s
